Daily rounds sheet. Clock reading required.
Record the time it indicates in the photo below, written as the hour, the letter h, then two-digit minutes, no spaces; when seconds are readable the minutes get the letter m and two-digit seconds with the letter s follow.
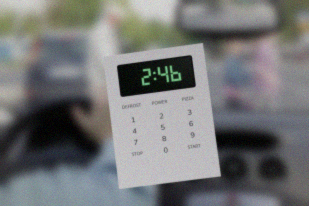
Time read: 2h46
